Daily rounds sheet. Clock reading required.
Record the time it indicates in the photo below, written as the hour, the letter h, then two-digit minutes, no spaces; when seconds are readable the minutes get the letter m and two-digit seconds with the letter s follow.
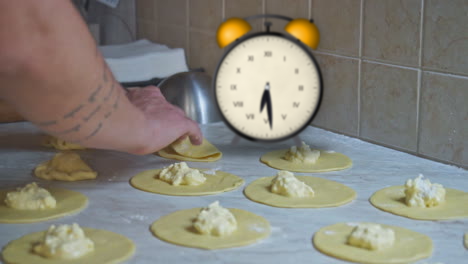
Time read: 6h29
